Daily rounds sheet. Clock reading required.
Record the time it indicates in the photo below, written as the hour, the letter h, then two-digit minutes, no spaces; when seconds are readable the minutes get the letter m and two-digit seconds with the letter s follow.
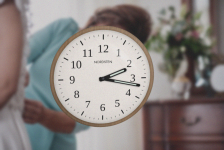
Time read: 2h17
